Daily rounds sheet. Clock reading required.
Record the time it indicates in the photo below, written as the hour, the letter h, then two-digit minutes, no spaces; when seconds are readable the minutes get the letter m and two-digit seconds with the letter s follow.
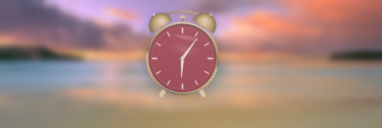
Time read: 6h06
